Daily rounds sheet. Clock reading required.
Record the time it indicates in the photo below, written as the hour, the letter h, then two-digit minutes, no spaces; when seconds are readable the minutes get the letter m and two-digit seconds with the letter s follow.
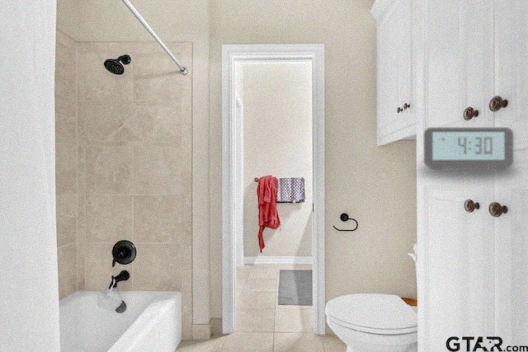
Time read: 4h30
